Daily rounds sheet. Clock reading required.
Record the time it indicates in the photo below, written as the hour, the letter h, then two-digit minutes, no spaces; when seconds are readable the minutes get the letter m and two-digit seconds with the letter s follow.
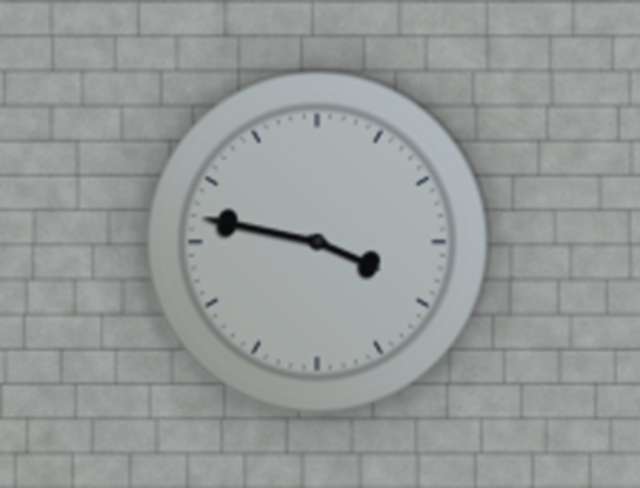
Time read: 3h47
